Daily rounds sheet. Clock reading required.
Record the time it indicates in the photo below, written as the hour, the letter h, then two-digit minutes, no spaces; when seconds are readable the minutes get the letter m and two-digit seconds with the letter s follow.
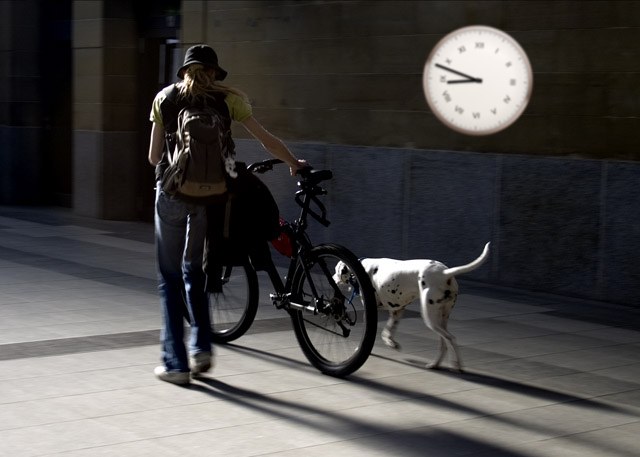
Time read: 8h48
